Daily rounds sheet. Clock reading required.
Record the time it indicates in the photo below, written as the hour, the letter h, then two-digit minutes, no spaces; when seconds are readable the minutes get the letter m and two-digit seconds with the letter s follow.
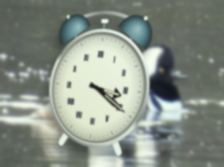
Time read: 3h20
